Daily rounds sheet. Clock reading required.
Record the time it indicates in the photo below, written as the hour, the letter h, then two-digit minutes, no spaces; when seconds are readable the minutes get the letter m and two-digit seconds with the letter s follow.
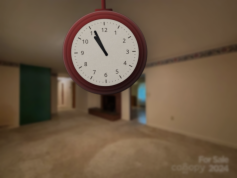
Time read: 10h56
